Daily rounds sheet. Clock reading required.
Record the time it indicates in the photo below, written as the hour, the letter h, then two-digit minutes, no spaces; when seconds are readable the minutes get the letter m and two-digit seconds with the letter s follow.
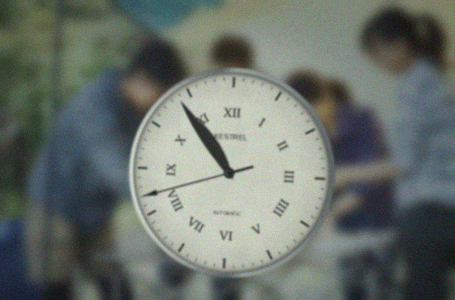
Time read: 10h53m42s
